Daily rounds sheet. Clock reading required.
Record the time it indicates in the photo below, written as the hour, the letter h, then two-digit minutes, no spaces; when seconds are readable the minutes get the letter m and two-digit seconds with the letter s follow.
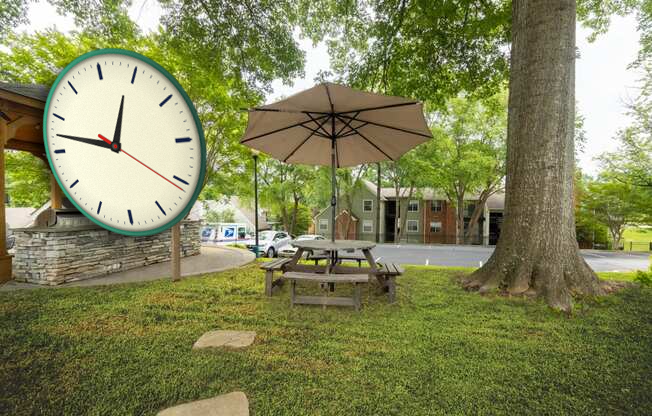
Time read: 12h47m21s
